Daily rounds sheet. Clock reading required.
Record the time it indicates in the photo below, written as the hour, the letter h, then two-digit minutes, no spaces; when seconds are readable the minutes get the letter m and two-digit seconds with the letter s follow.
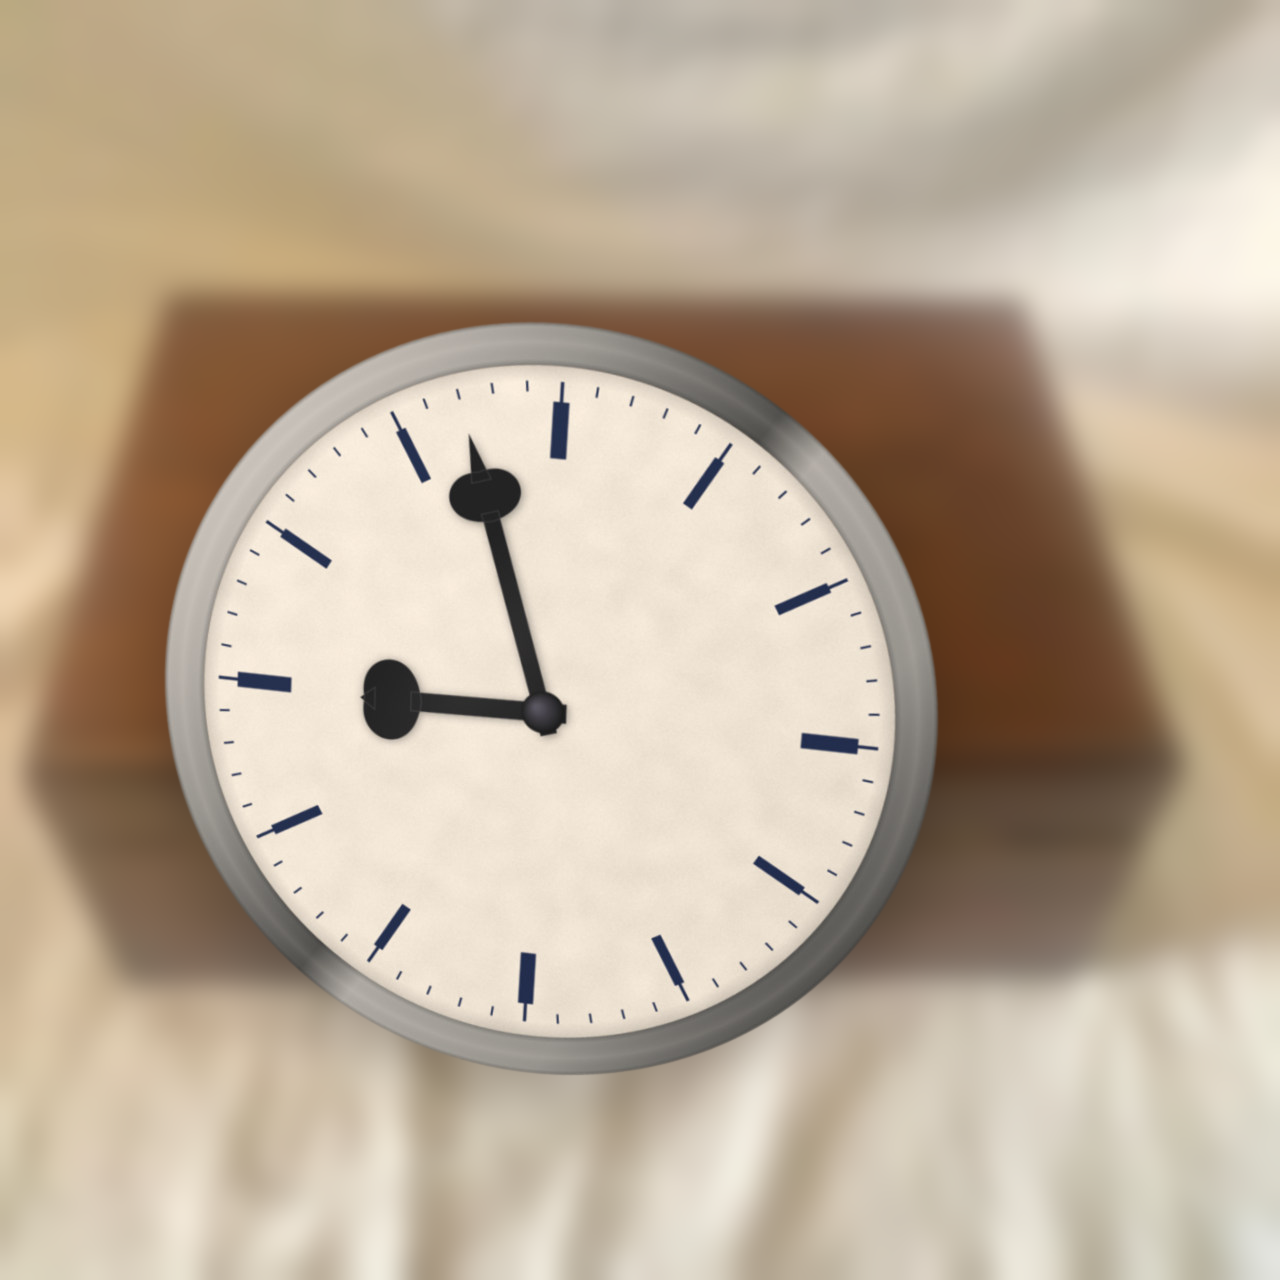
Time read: 8h57
